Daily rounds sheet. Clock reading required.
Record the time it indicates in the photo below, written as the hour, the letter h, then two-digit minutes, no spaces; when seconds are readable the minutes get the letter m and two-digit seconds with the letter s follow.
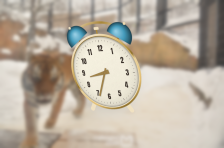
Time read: 8h34
